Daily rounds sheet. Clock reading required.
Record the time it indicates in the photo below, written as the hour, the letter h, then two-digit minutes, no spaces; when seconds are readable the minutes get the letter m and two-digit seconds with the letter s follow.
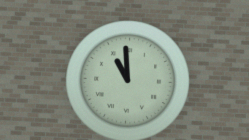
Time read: 10h59
